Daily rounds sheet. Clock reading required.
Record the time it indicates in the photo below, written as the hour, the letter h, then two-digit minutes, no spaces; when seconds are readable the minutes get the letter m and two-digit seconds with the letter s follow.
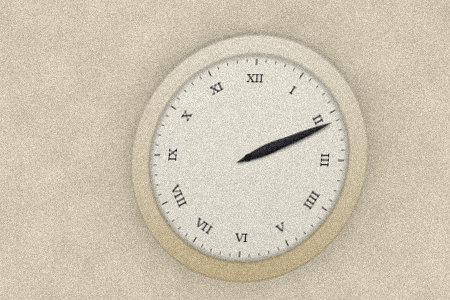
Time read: 2h11
